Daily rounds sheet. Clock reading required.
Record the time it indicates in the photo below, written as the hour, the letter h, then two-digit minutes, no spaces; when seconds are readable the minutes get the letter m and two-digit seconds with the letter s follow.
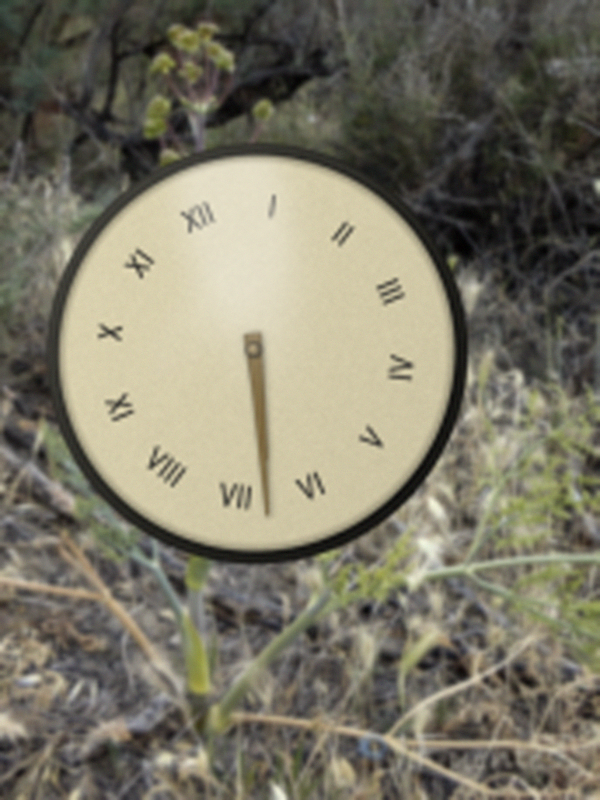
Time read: 6h33
